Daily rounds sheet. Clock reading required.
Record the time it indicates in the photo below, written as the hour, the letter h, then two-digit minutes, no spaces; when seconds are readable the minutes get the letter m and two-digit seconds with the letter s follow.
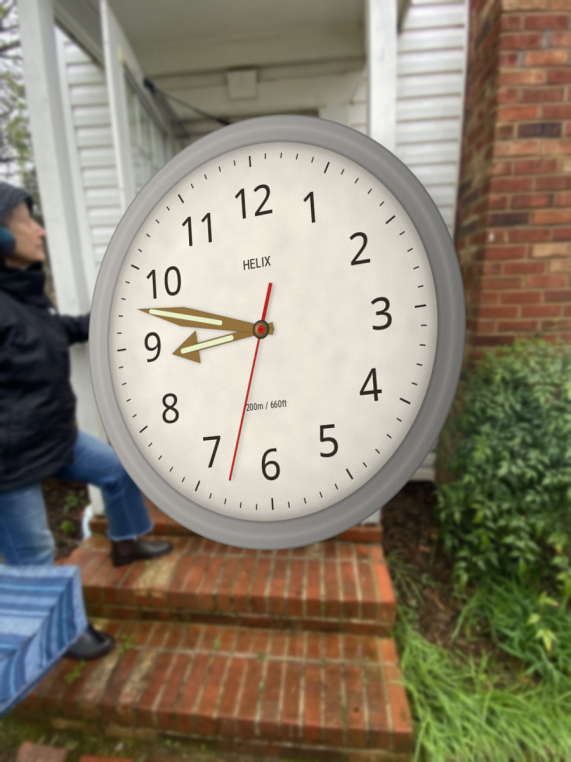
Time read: 8h47m33s
